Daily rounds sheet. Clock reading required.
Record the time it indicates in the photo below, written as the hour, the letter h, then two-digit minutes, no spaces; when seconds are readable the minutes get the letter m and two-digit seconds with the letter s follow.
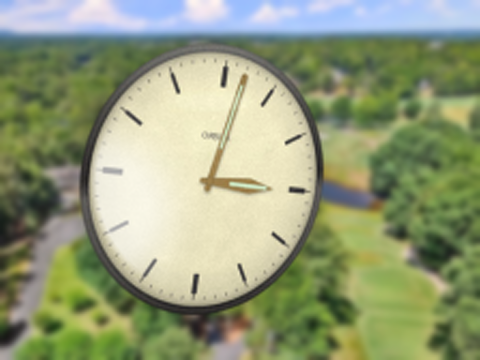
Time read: 3h02
